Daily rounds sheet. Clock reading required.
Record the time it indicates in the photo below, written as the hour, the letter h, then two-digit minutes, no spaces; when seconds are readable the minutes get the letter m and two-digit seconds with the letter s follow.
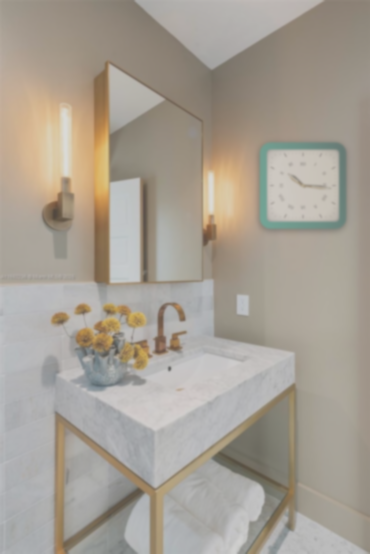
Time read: 10h16
